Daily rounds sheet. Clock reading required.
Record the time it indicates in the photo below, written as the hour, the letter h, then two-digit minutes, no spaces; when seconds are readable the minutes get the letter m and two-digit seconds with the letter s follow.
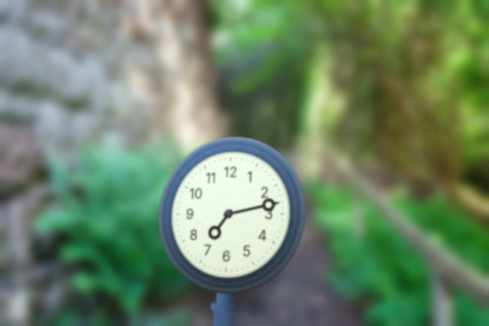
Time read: 7h13
